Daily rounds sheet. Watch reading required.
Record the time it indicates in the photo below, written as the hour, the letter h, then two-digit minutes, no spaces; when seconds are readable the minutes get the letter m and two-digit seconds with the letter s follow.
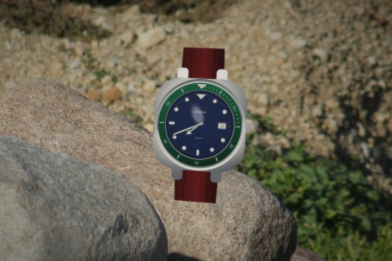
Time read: 7h41
